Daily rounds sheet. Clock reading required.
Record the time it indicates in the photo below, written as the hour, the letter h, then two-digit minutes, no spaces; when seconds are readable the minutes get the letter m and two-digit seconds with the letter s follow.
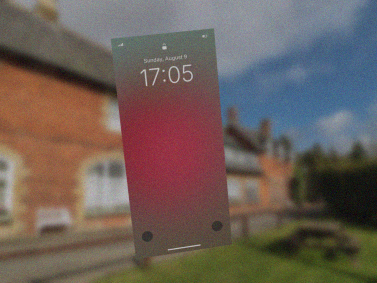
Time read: 17h05
